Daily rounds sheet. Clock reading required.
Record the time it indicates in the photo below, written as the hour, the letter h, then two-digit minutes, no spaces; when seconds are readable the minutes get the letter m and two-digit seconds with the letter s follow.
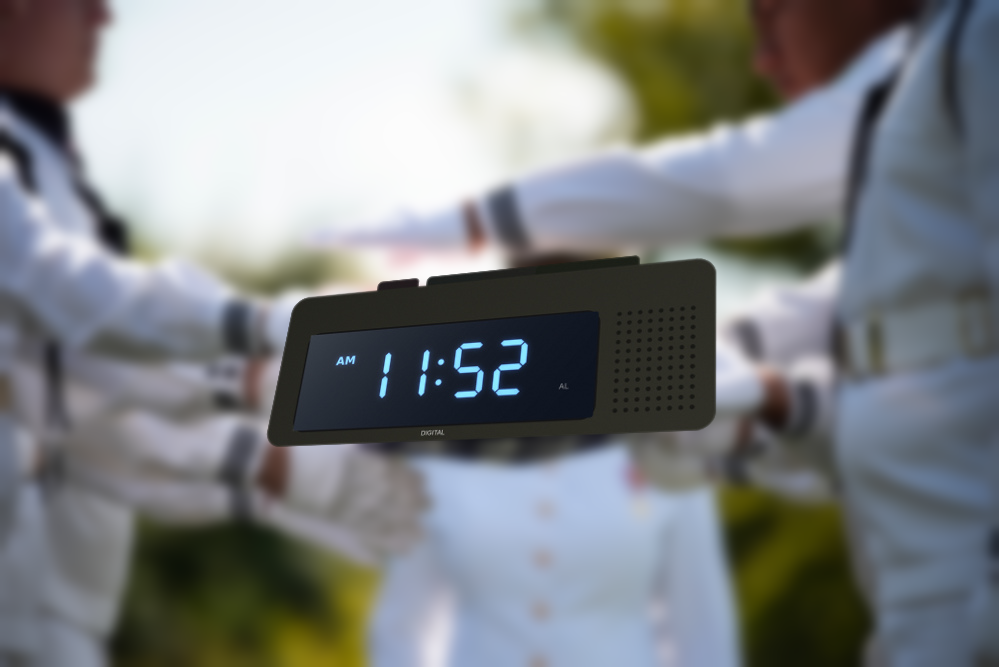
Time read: 11h52
